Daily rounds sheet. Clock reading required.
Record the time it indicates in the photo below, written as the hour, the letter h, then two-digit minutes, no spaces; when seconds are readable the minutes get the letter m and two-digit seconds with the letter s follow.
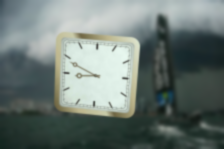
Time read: 8h49
